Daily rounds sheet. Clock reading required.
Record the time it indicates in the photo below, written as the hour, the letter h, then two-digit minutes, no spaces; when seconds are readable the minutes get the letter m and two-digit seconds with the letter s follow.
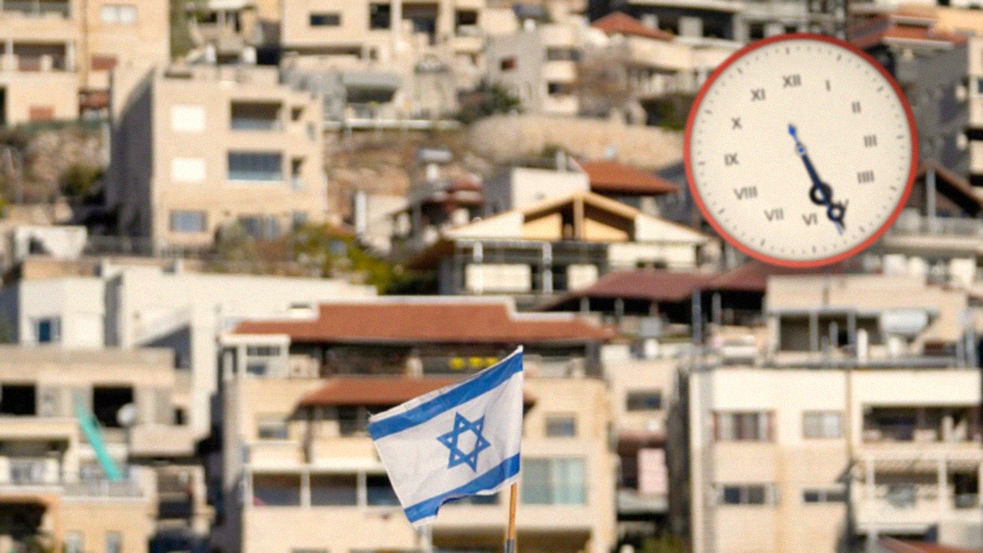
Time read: 5h26m27s
